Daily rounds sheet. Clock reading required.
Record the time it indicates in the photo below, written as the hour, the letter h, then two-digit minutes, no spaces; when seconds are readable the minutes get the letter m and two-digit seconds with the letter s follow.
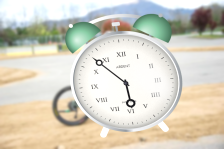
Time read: 5h53
